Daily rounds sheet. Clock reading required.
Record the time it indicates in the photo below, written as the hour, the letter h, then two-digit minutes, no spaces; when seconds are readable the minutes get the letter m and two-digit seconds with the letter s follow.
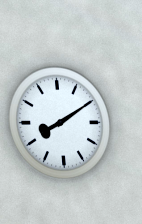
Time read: 8h10
